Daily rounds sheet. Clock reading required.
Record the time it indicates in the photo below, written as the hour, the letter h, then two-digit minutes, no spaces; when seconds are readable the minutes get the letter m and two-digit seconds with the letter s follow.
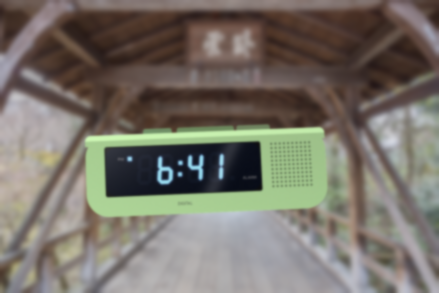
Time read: 6h41
